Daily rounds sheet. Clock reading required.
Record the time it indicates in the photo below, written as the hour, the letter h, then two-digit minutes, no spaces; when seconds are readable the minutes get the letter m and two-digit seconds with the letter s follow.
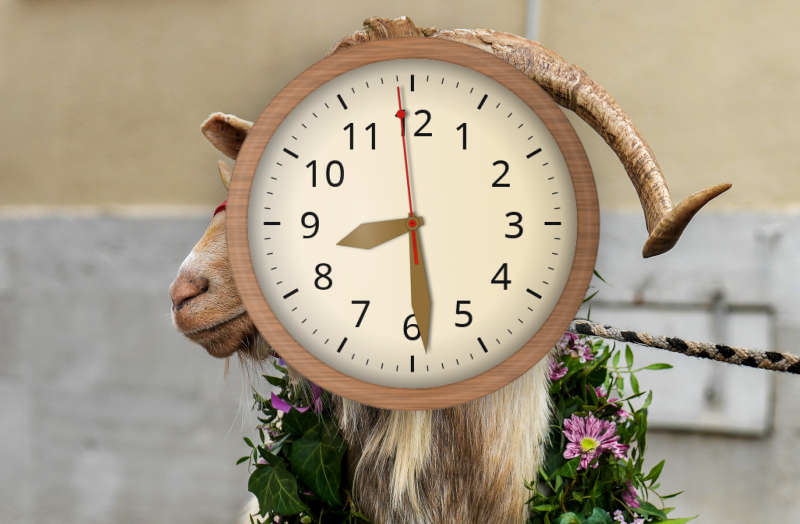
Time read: 8h28m59s
